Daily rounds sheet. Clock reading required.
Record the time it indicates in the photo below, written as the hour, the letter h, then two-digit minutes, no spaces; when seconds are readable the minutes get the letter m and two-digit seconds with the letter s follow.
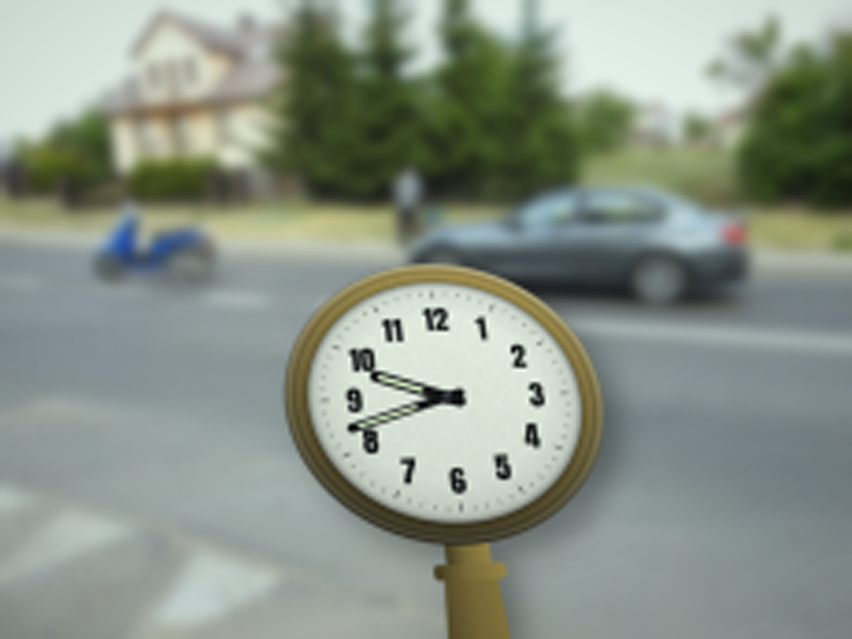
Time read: 9h42
